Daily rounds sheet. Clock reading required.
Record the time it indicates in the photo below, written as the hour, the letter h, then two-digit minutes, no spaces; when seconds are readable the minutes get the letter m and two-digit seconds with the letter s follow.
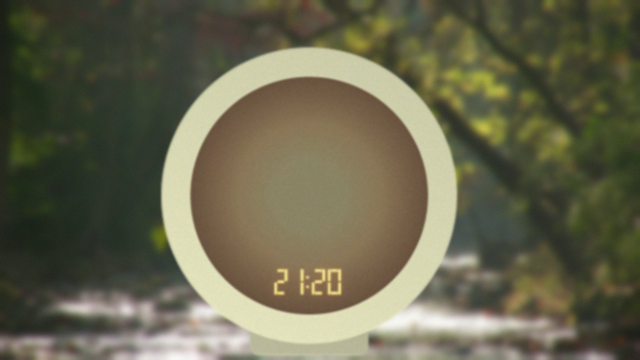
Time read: 21h20
